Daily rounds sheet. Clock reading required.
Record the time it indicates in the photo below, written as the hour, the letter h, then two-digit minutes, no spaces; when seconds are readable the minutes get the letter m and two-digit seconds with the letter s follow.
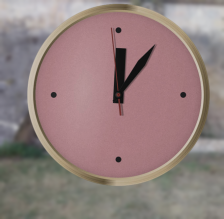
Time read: 12h05m59s
